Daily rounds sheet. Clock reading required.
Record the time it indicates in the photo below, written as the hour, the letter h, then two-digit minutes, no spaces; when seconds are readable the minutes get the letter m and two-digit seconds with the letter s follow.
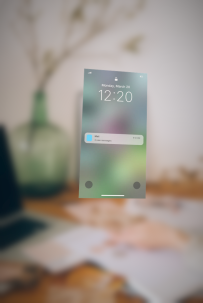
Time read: 12h20
